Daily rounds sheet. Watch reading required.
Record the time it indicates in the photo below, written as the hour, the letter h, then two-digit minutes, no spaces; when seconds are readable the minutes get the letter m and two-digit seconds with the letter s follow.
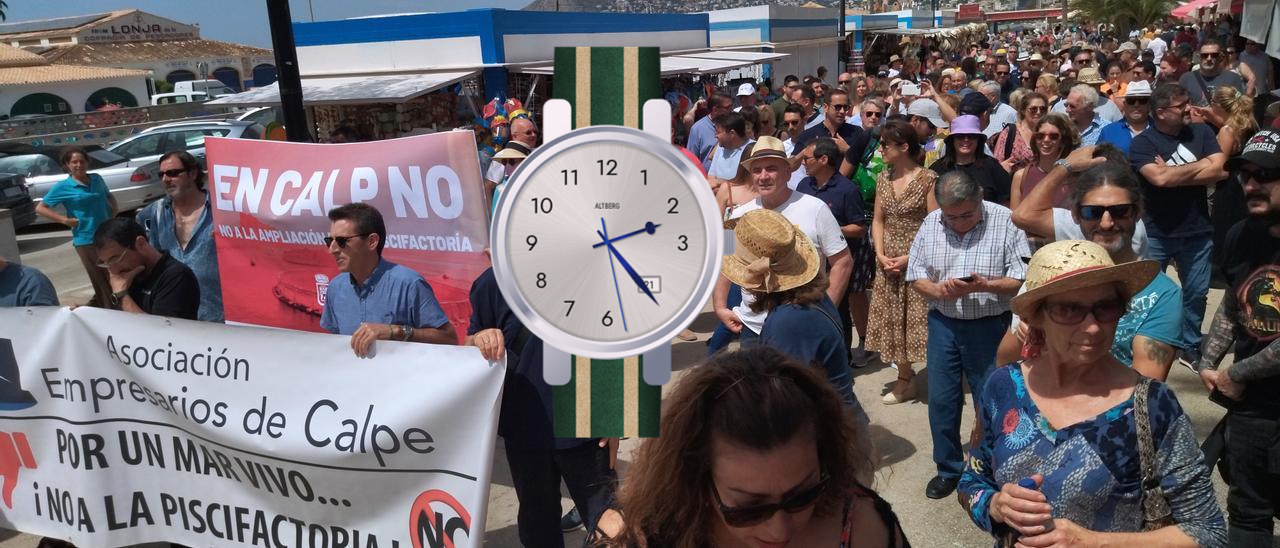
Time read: 2h23m28s
